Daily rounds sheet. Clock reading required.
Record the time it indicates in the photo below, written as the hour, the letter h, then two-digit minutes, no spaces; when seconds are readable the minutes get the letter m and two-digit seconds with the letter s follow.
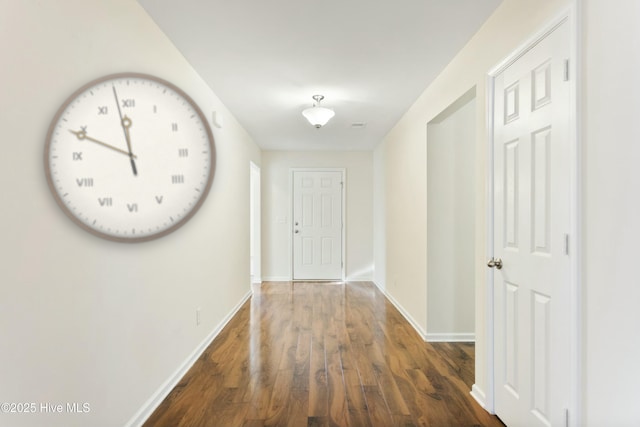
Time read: 11h48m58s
